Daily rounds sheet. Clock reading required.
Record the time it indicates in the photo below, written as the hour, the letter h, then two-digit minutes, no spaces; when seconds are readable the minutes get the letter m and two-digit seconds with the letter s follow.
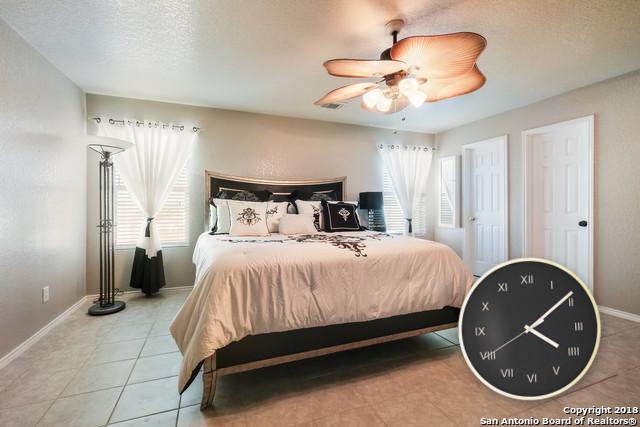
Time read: 4h08m40s
